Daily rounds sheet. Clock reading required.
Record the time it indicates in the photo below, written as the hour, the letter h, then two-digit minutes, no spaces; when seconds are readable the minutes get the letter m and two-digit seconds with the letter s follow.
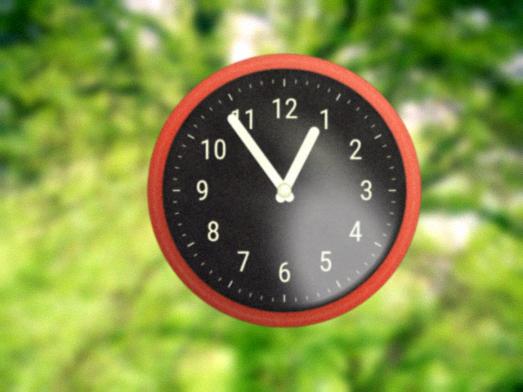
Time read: 12h54
